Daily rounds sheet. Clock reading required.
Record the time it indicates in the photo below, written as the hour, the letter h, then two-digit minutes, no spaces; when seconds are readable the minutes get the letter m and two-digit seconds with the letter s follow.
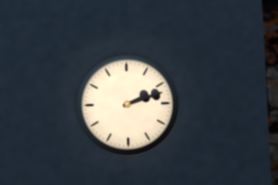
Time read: 2h12
